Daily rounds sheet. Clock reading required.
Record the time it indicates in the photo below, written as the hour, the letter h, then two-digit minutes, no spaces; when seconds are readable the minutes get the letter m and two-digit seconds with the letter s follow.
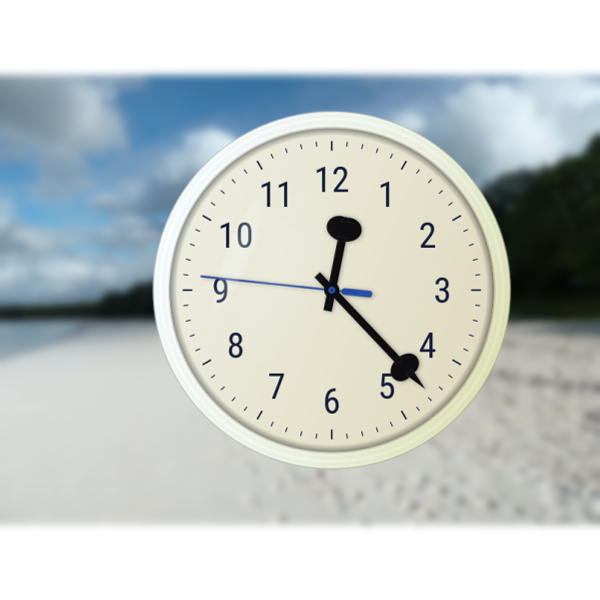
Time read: 12h22m46s
